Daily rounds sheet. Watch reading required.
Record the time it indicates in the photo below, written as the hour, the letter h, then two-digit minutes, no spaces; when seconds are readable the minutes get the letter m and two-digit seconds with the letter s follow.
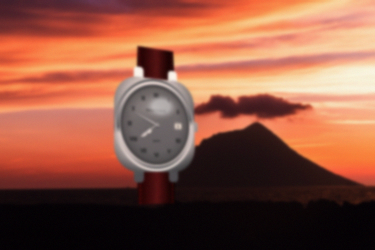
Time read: 7h49
